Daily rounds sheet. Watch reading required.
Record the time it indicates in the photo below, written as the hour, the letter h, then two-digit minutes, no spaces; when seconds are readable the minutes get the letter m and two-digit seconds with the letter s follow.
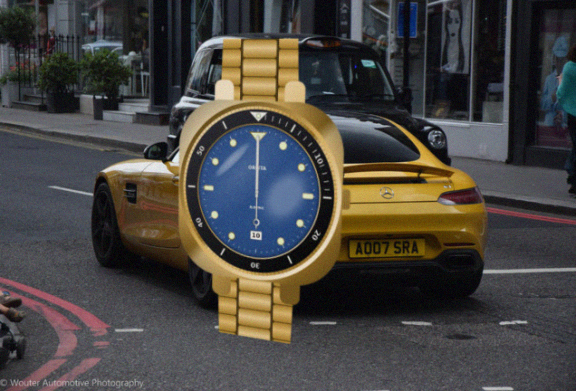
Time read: 6h00
